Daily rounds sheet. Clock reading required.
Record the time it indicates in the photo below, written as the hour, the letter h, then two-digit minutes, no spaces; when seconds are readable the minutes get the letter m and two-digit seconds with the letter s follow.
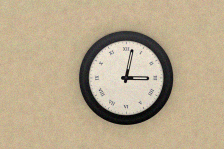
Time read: 3h02
